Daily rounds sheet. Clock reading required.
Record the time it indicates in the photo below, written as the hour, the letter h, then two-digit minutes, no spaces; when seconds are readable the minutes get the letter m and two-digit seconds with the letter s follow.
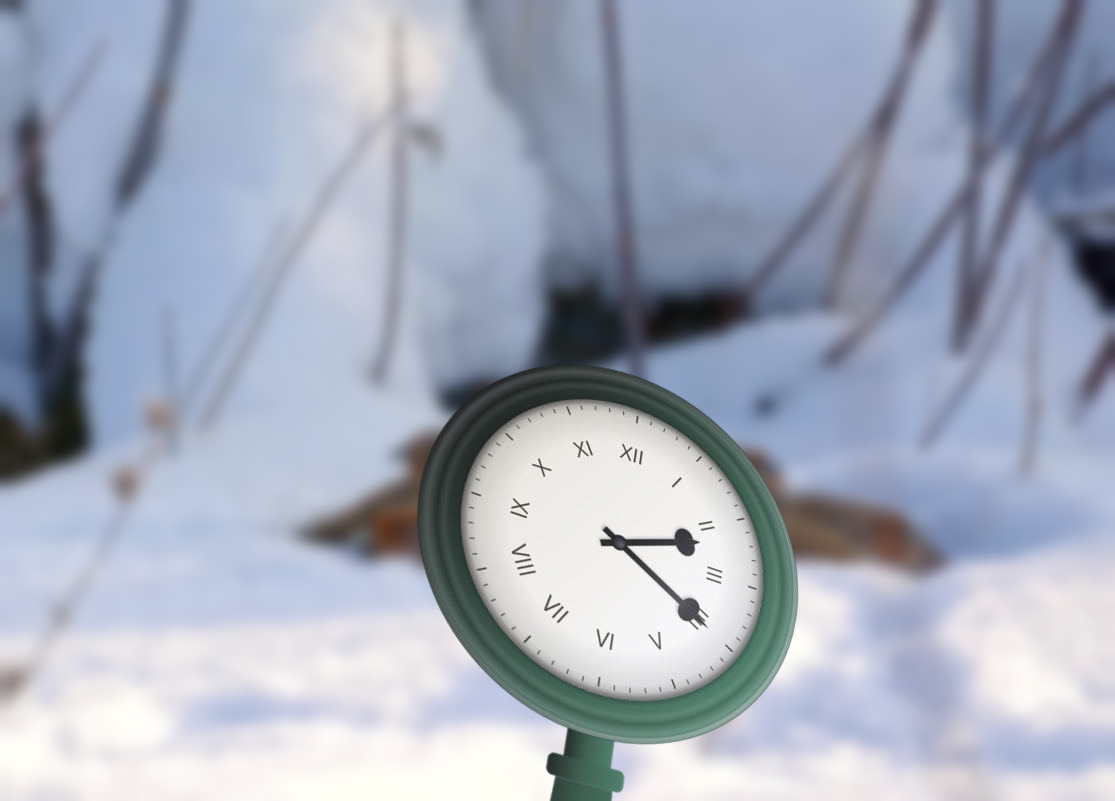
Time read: 2h20
